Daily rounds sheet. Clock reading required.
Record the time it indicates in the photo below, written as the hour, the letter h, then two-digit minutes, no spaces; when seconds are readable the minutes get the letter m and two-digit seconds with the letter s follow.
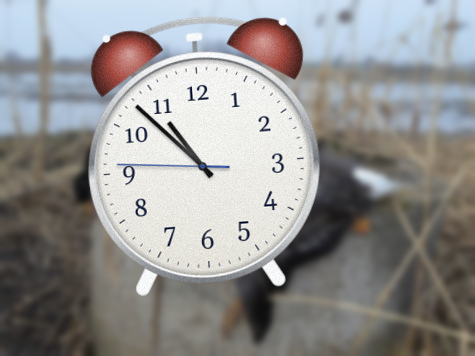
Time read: 10h52m46s
